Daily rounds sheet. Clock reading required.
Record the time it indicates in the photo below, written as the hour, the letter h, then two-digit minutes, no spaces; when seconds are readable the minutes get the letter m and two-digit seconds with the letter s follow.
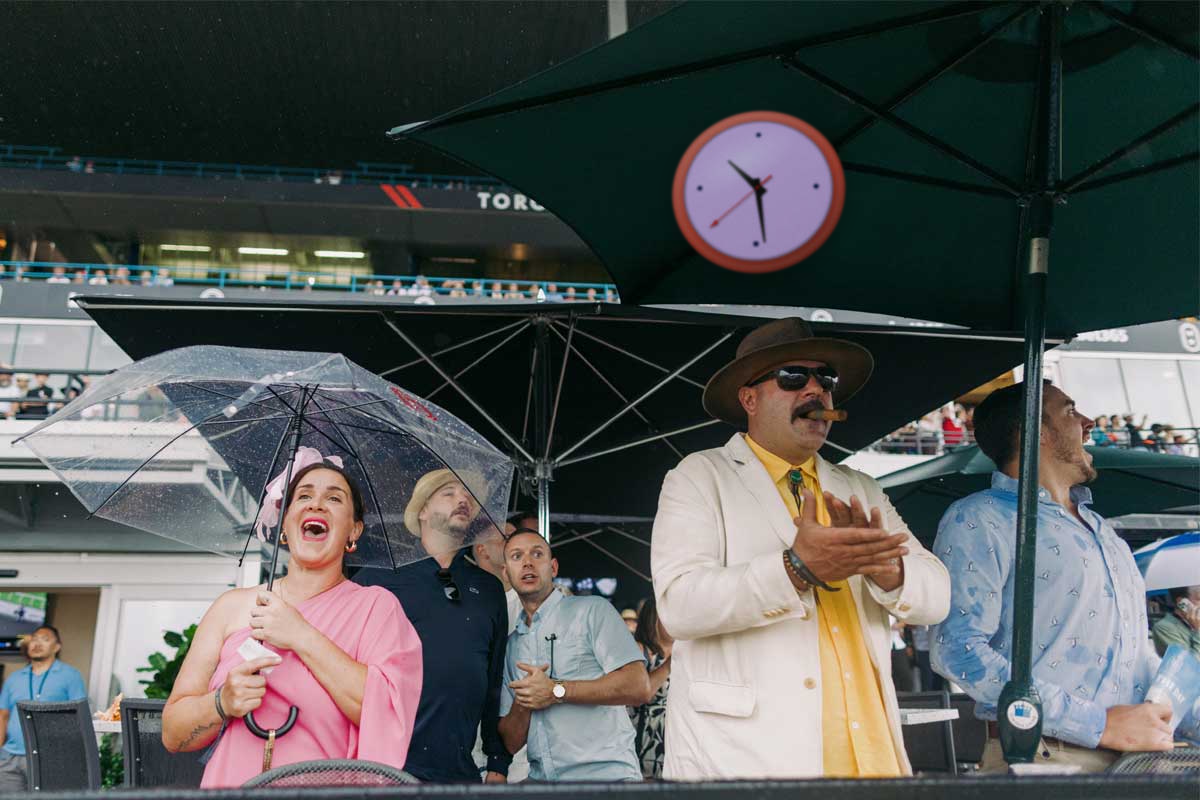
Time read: 10h28m38s
